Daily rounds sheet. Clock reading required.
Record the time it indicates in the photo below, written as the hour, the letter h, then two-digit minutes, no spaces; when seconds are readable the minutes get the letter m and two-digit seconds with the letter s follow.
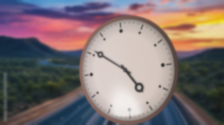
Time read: 4h51
